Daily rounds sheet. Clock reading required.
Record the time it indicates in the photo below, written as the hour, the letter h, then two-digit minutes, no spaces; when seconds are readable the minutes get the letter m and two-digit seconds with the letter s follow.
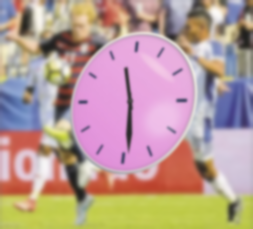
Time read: 11h29
